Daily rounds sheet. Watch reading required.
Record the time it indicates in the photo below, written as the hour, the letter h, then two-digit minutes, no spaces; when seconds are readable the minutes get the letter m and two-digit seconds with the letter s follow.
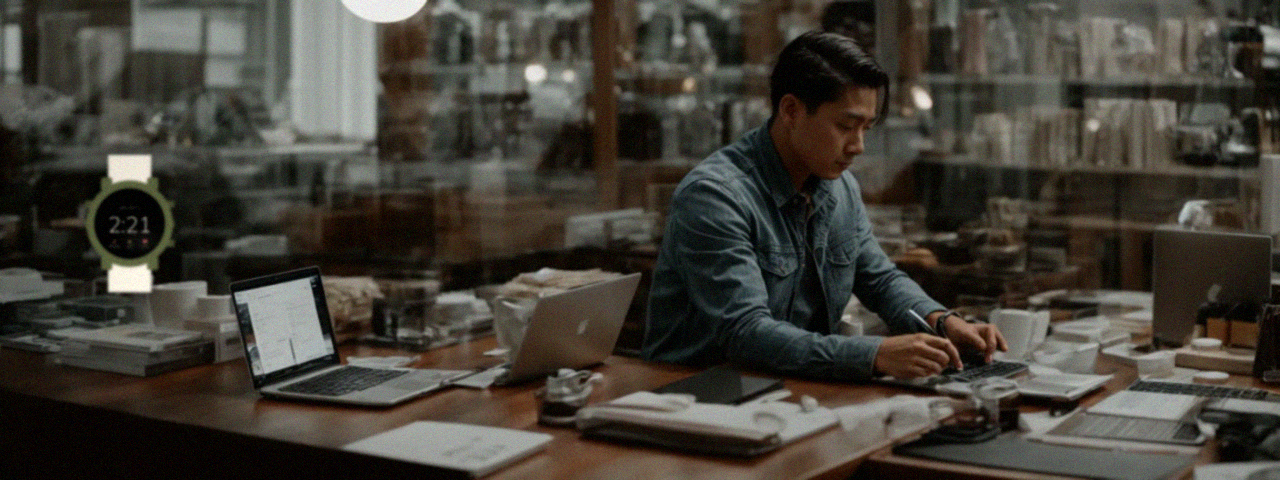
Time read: 2h21
